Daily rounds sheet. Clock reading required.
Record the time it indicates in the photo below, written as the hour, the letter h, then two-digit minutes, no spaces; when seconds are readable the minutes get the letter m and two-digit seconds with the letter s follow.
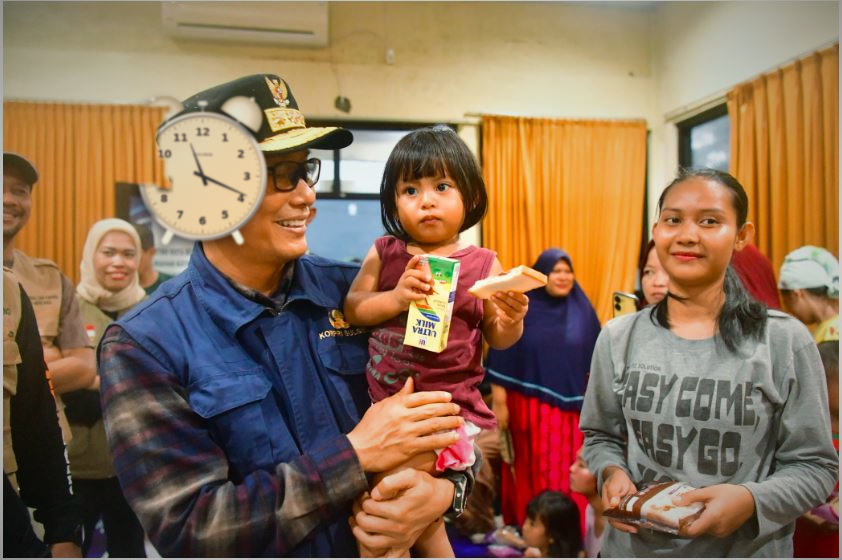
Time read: 11h19
